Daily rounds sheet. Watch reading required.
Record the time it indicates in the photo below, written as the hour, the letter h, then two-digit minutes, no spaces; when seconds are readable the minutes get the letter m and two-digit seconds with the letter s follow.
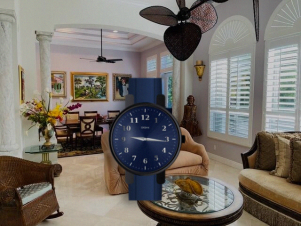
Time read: 9h16
